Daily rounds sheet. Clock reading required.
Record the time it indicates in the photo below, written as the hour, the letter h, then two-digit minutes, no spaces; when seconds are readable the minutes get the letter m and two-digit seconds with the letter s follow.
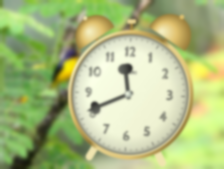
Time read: 11h41
